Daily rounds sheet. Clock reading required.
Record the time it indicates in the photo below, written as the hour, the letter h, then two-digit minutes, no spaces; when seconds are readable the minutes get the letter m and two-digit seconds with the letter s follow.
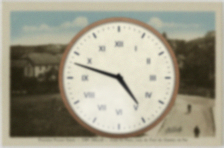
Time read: 4h48
